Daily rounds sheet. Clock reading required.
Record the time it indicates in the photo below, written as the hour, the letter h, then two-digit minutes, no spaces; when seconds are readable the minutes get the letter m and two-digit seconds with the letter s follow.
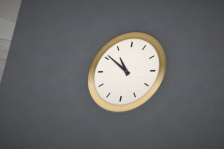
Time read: 10h51
